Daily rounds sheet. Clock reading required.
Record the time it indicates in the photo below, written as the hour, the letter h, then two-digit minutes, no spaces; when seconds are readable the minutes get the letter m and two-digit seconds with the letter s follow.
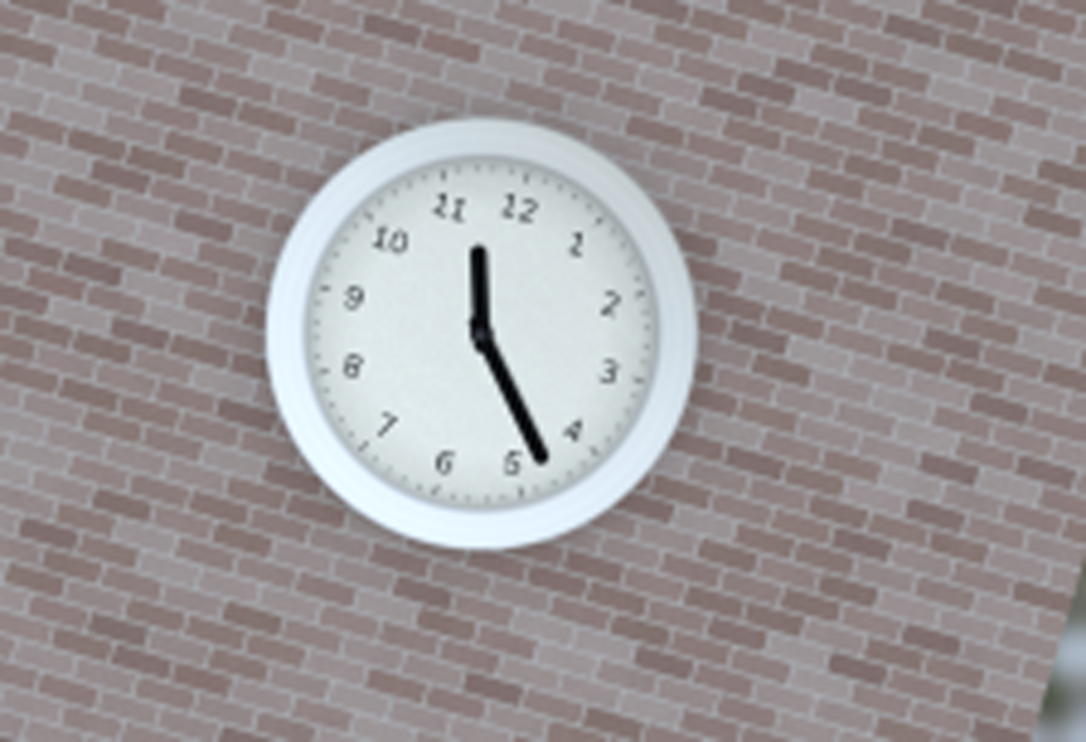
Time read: 11h23
